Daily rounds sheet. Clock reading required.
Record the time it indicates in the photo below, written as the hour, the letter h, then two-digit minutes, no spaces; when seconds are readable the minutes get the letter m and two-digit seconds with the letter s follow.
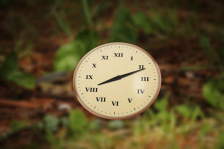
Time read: 8h11
